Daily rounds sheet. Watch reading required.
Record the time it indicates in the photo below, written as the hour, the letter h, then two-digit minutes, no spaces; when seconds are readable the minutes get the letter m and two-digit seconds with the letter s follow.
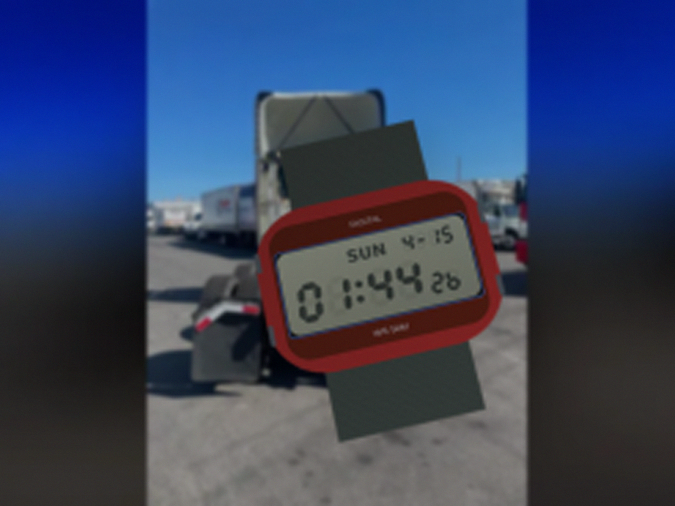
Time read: 1h44m26s
